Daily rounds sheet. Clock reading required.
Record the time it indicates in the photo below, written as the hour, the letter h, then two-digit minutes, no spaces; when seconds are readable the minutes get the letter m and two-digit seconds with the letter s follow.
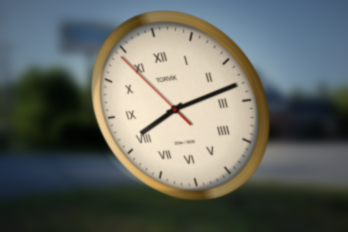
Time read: 8h12m54s
